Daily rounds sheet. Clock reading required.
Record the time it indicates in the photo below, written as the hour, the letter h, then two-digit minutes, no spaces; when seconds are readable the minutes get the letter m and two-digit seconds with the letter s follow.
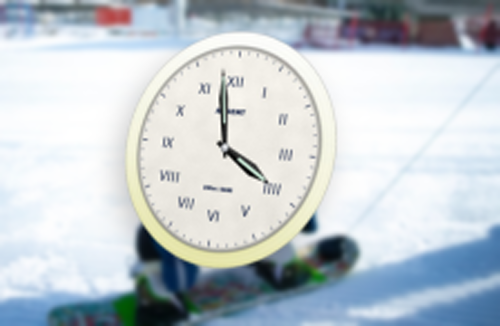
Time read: 3h58
